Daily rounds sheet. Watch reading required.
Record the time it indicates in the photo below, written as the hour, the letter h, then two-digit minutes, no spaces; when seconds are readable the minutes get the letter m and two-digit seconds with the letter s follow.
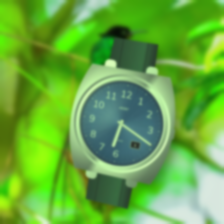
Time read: 6h19
